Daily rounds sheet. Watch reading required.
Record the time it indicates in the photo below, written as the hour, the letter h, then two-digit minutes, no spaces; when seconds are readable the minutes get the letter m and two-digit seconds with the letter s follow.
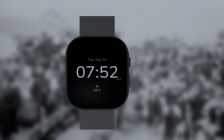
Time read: 7h52
